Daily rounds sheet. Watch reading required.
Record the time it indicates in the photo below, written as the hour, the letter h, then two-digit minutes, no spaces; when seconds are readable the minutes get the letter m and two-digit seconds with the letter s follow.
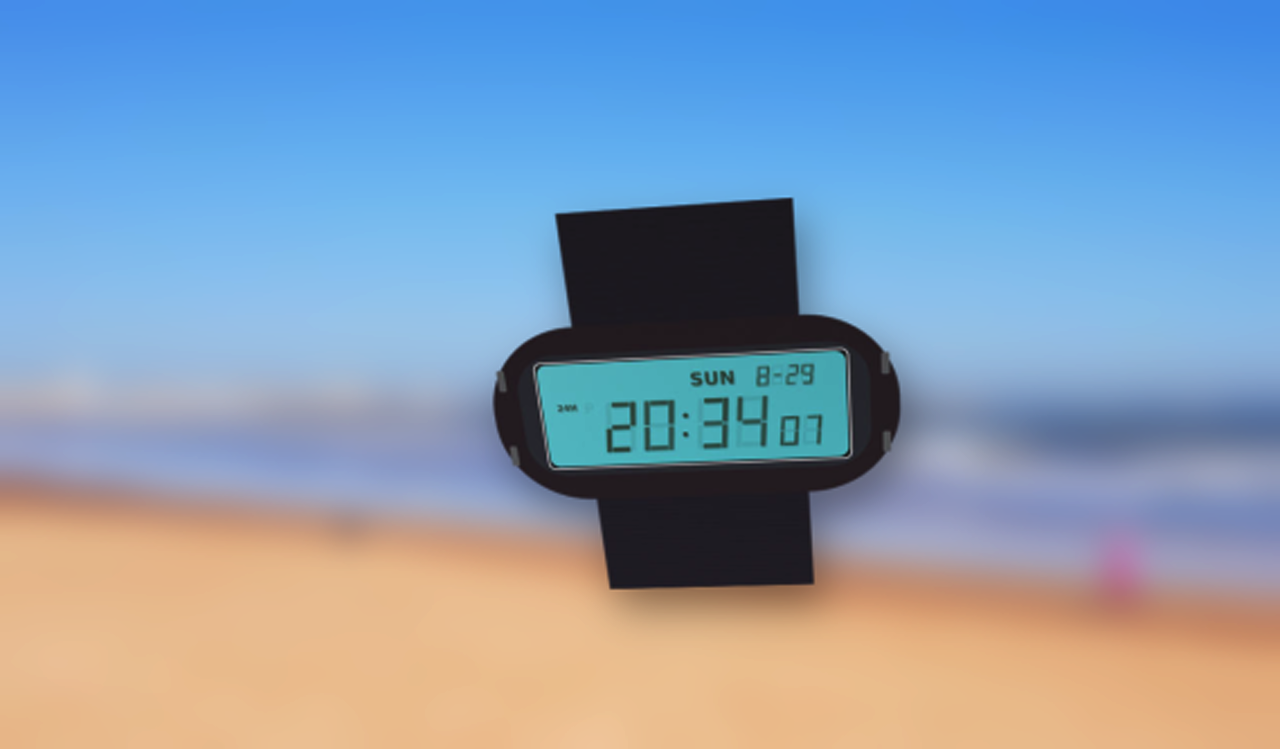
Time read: 20h34m07s
